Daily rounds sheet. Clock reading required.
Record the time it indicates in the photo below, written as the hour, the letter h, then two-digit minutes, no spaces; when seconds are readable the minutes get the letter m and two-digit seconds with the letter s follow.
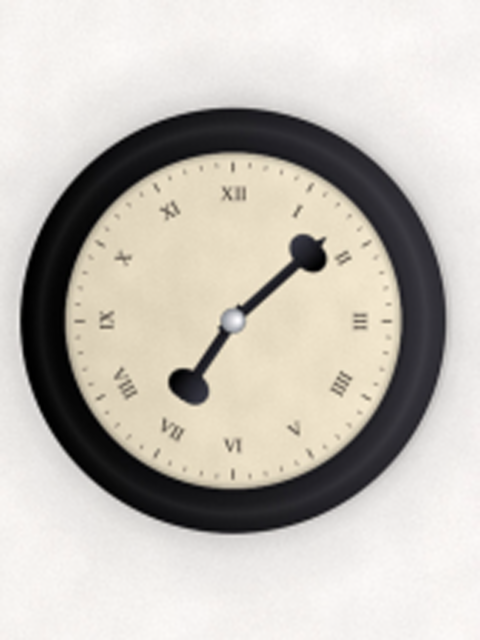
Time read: 7h08
